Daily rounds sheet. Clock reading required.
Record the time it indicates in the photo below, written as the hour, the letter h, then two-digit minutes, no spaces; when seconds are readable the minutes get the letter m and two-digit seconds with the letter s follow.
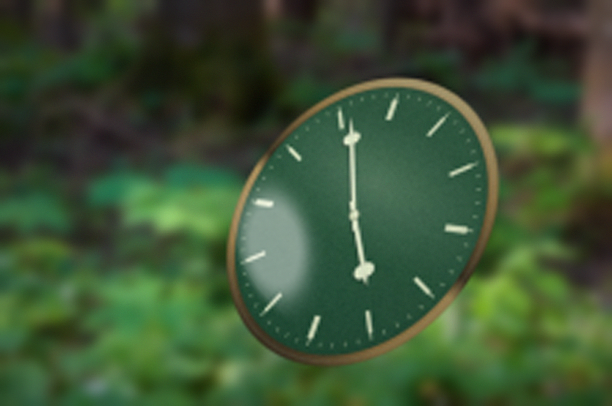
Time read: 4h56
